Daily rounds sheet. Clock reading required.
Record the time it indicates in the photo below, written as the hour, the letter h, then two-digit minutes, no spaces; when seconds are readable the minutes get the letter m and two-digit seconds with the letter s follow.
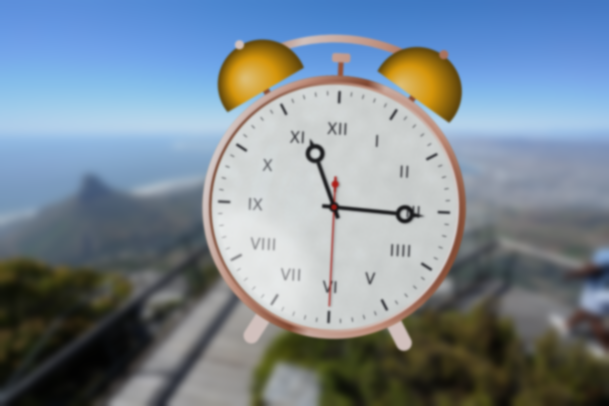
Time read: 11h15m30s
